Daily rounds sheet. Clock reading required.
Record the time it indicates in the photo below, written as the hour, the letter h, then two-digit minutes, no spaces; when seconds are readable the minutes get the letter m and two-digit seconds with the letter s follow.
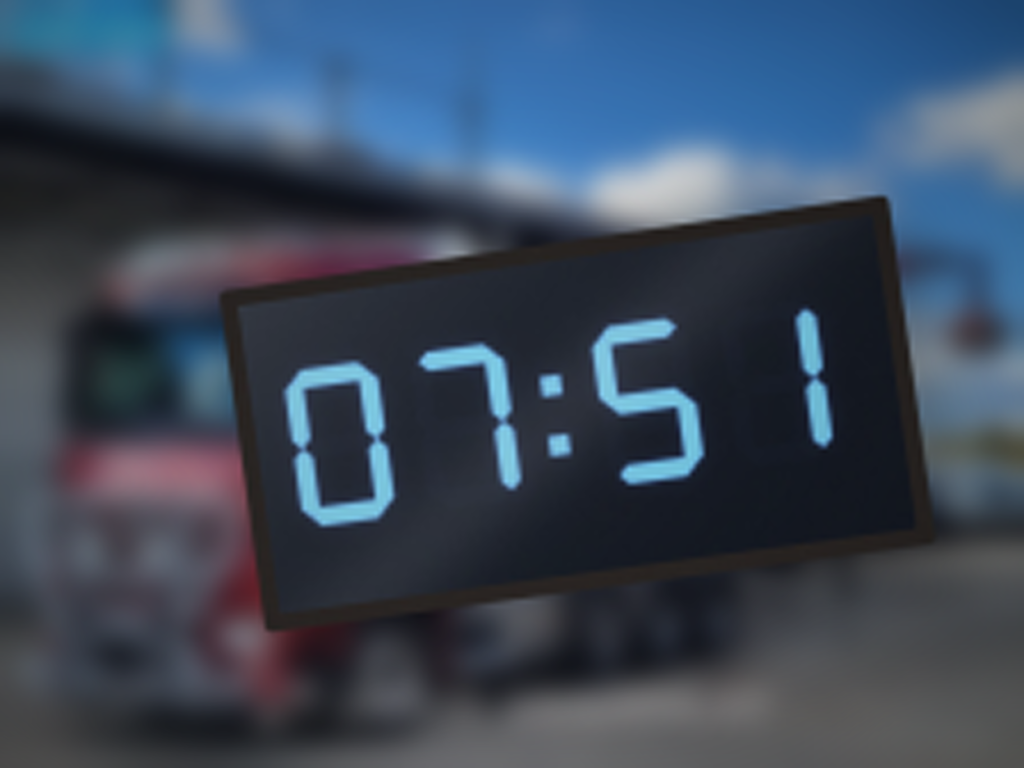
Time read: 7h51
